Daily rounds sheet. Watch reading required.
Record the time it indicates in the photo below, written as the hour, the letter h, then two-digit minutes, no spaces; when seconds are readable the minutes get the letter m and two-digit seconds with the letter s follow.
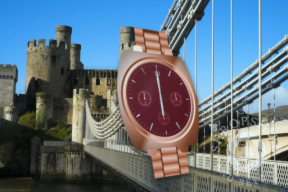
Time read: 6h00
